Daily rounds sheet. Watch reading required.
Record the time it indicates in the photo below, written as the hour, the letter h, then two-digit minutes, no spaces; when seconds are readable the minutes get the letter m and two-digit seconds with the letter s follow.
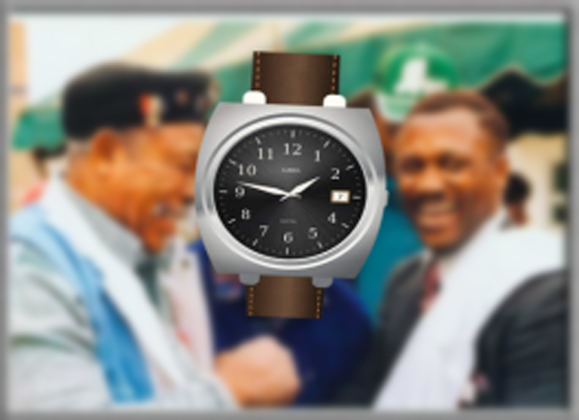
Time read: 1h47
